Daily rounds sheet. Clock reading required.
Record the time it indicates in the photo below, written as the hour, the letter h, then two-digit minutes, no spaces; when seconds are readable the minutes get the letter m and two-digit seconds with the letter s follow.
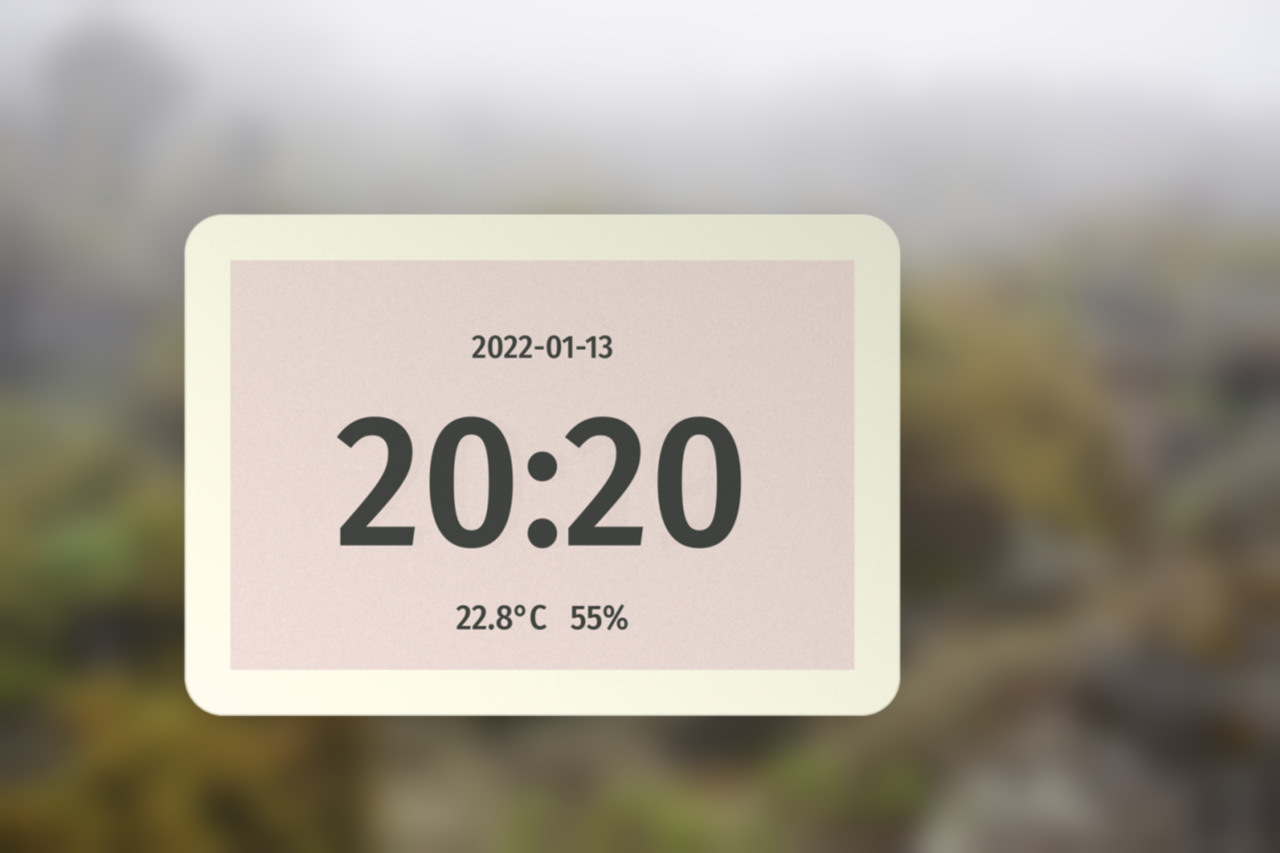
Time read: 20h20
